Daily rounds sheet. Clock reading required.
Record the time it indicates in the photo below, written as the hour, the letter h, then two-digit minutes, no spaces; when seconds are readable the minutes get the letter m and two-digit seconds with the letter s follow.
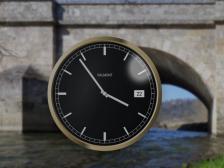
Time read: 3h54
